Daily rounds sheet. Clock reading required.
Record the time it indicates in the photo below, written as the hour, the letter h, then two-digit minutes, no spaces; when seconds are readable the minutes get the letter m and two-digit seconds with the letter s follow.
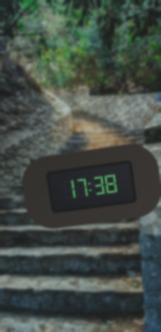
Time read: 17h38
